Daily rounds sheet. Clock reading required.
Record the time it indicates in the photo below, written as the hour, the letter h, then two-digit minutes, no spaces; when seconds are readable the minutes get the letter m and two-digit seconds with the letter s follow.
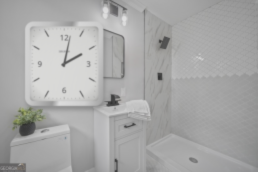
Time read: 2h02
